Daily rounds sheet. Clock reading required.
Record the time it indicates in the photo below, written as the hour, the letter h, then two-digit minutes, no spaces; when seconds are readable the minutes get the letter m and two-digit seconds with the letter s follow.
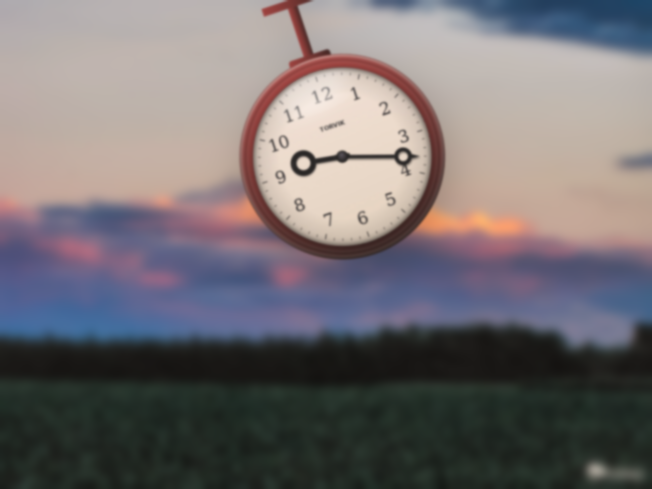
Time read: 9h18
